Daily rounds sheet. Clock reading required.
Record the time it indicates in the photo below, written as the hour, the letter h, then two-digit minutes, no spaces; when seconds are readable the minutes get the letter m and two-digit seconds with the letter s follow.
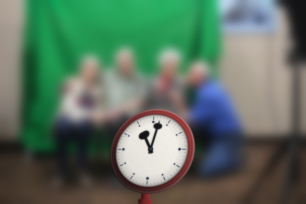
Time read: 11h02
